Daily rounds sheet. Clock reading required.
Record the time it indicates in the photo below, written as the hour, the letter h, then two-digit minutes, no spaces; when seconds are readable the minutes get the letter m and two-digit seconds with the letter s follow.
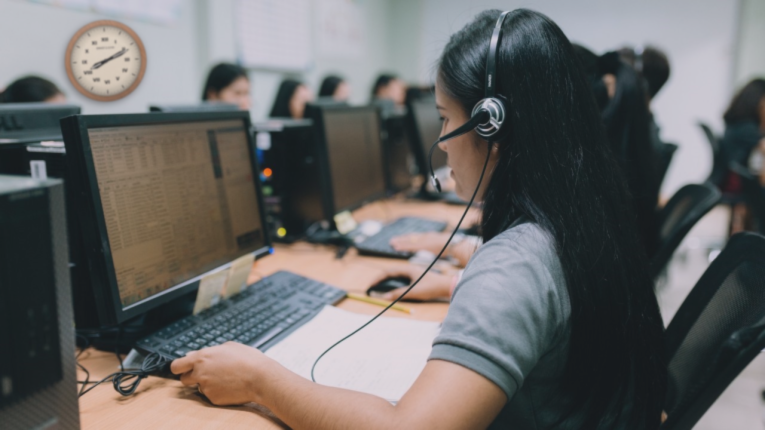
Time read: 8h11
